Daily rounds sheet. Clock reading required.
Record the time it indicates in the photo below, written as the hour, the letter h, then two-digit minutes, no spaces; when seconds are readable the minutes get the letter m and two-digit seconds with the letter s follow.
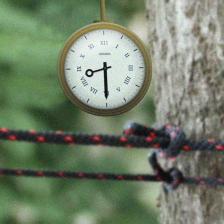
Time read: 8h30
